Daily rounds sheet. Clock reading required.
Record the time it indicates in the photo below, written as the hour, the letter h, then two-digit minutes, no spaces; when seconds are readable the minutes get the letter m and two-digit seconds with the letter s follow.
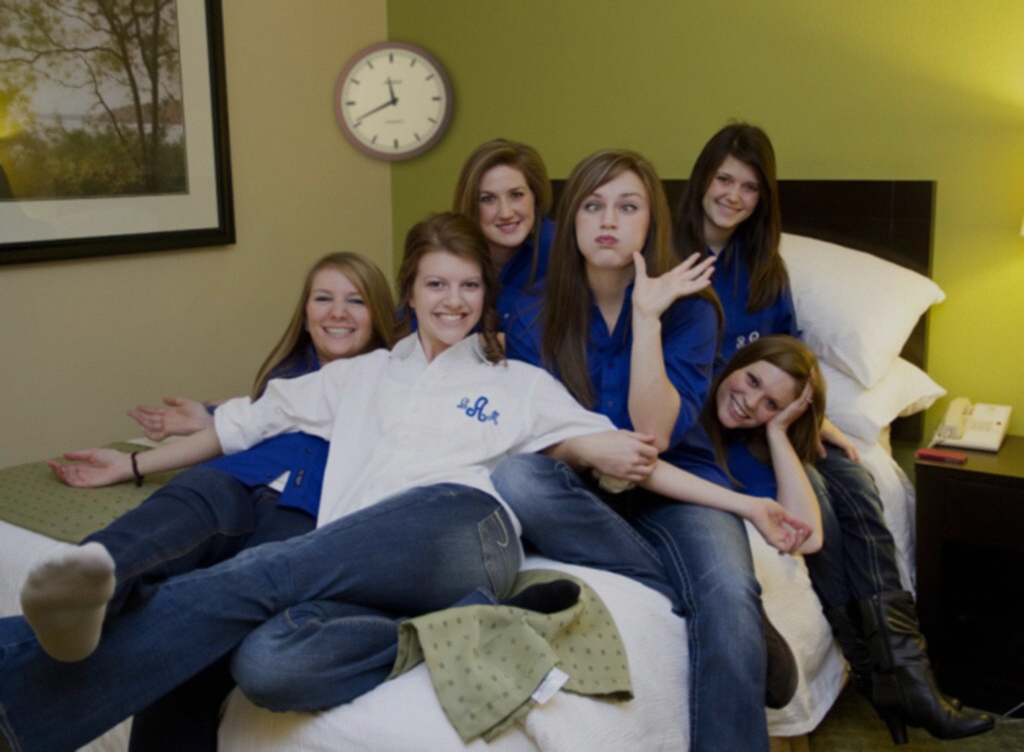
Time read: 11h41
